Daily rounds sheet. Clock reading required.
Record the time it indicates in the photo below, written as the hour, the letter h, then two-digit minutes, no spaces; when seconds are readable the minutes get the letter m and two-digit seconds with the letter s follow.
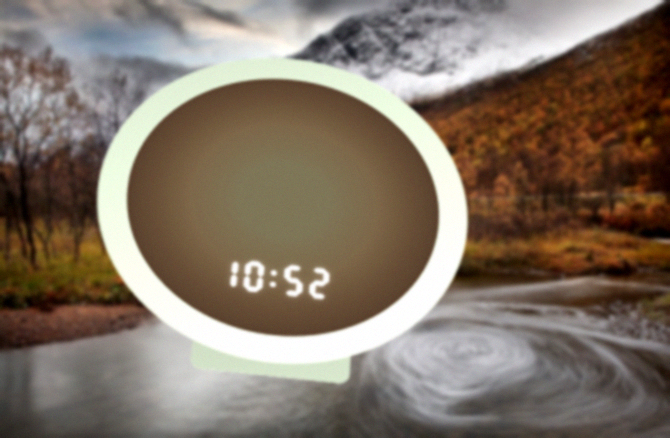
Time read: 10h52
